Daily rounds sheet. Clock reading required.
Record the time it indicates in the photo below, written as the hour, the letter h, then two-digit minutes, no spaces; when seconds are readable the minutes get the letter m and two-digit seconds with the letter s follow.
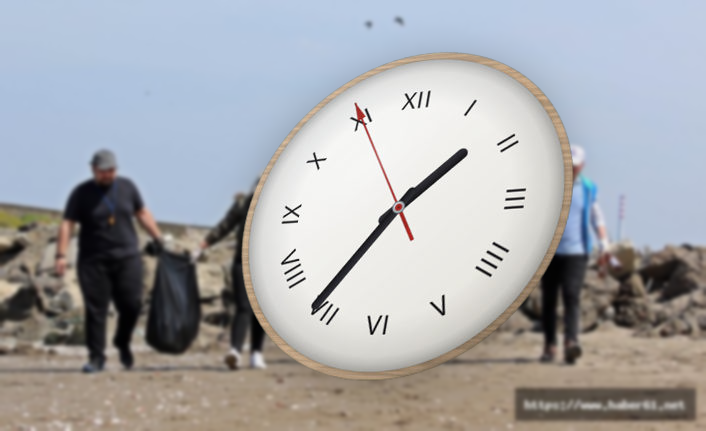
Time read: 1h35m55s
